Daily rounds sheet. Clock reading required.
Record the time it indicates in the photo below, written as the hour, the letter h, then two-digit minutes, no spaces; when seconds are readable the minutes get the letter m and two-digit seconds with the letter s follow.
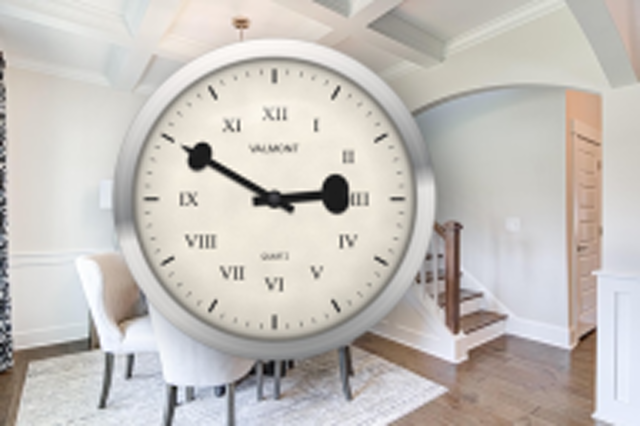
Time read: 2h50
